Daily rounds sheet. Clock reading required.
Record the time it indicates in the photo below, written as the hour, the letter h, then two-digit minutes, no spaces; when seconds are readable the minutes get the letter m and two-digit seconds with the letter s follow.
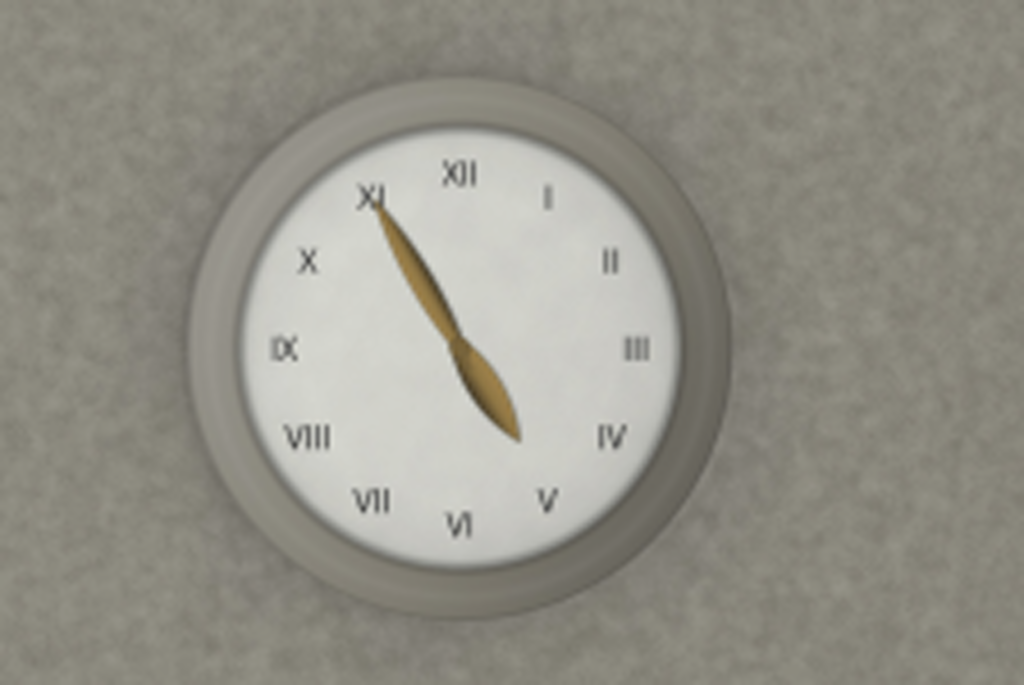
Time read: 4h55
